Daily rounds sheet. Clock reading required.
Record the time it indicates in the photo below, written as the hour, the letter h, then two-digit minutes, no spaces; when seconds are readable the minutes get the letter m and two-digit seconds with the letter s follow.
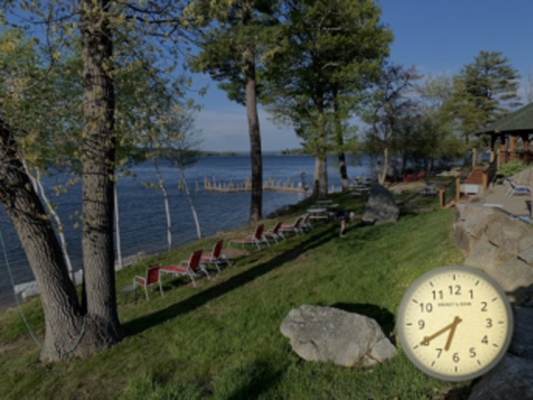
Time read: 6h40
